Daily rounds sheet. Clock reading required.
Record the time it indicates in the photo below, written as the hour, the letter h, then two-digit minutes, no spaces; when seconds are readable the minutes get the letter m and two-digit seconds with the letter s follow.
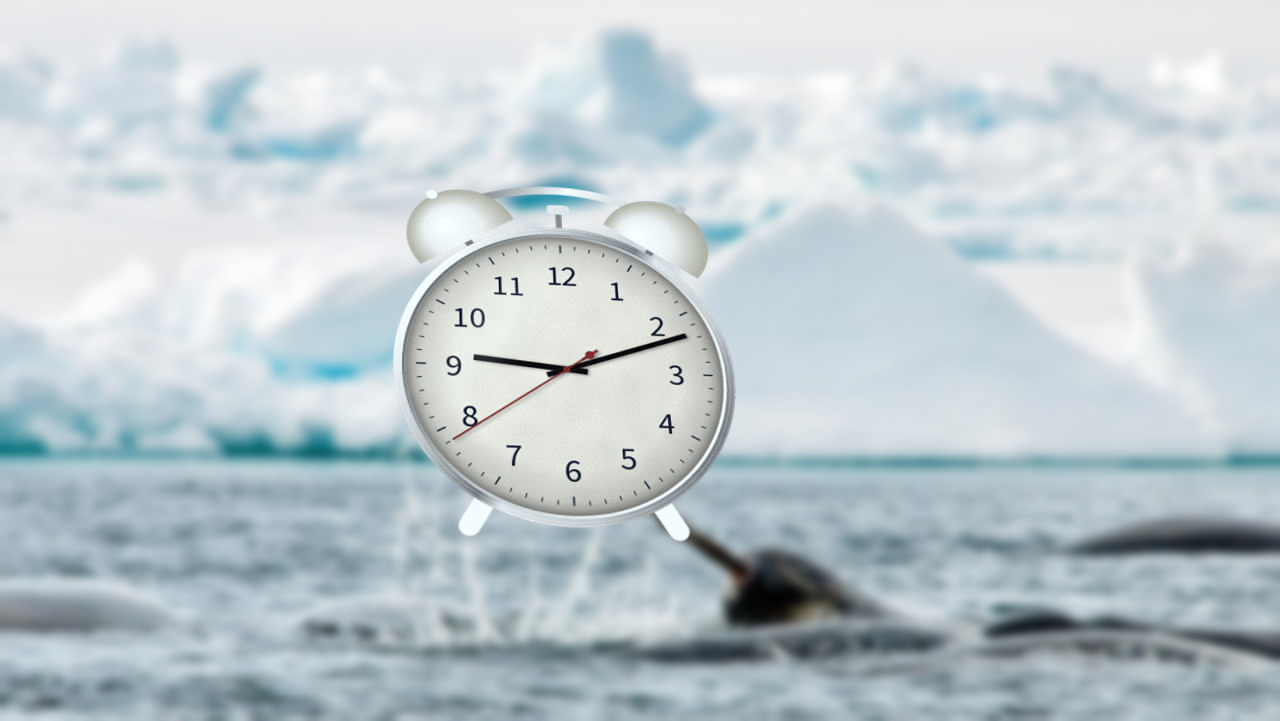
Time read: 9h11m39s
